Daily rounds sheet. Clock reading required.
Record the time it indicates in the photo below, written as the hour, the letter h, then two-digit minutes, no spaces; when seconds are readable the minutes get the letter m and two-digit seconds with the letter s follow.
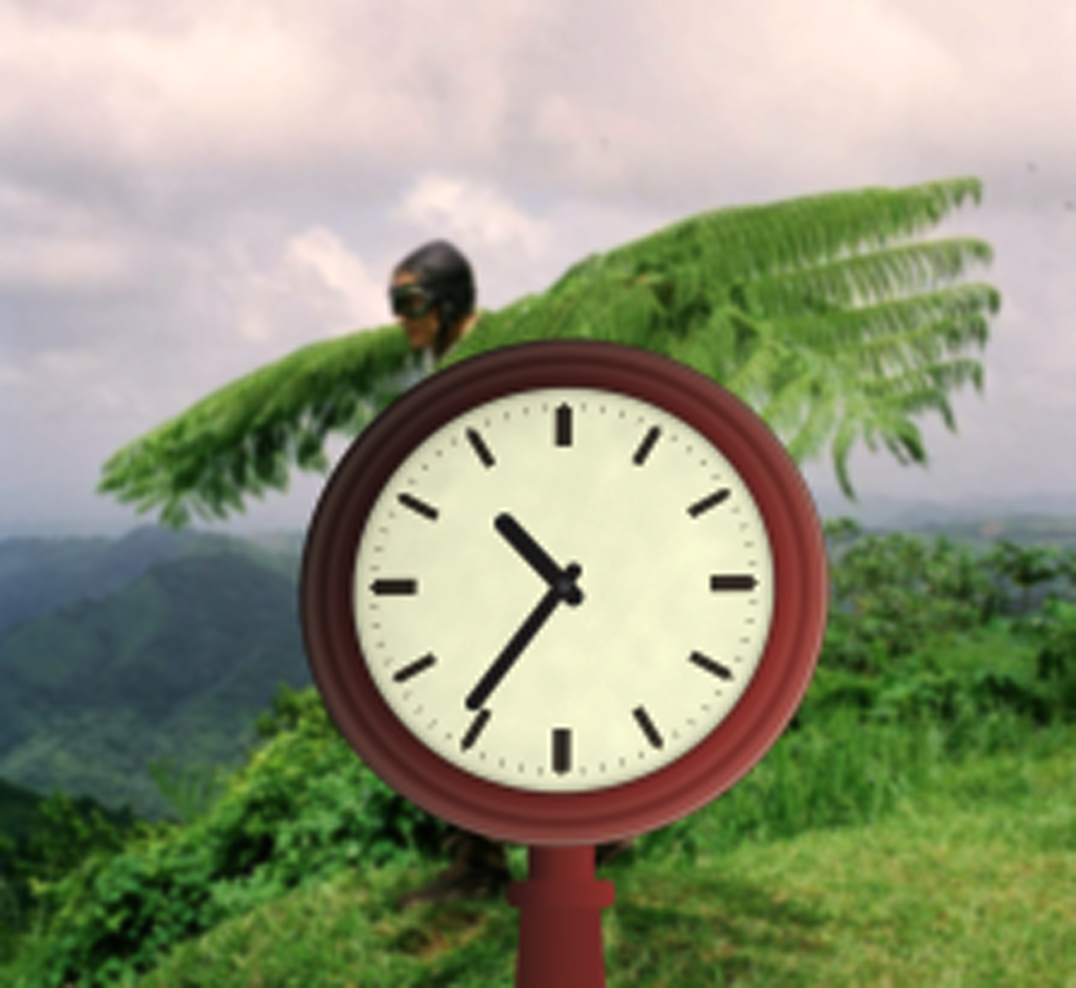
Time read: 10h36
